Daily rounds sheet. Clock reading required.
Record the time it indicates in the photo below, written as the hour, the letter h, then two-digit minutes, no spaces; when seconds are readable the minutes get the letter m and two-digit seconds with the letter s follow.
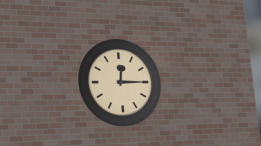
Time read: 12h15
